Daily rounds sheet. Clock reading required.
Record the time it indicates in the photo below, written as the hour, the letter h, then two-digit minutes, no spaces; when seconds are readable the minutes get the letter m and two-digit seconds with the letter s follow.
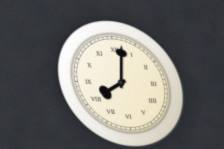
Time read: 8h02
